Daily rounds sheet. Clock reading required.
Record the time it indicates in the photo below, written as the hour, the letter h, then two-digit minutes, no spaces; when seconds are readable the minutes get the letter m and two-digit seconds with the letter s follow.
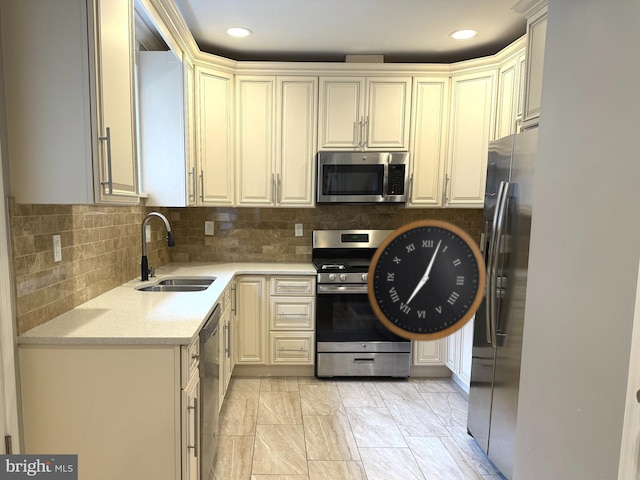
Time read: 7h03
